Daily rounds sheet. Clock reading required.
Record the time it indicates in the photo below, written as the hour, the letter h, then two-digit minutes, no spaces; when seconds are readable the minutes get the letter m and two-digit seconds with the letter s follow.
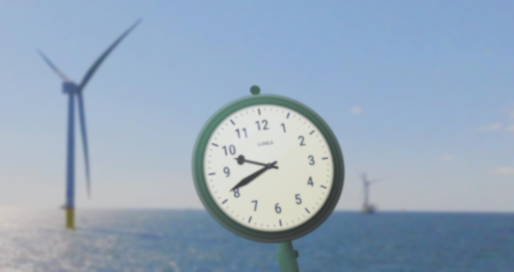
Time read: 9h41
